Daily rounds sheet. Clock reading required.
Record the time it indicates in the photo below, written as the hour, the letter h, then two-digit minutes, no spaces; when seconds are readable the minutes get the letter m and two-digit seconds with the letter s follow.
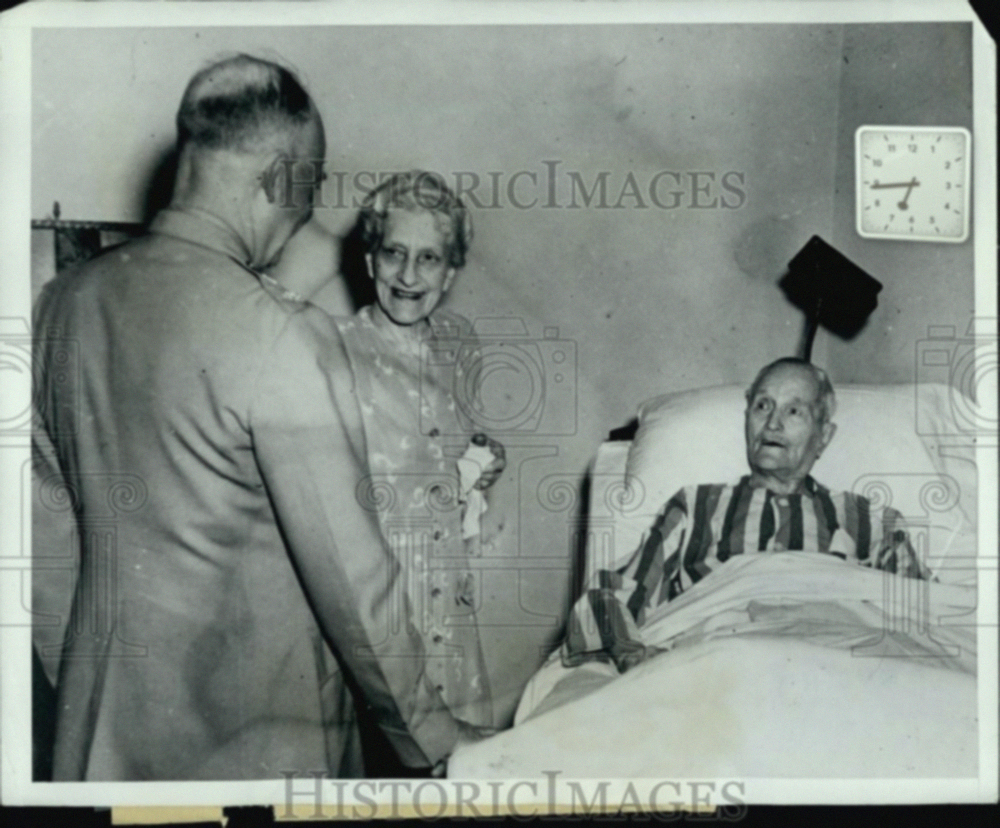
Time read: 6h44
